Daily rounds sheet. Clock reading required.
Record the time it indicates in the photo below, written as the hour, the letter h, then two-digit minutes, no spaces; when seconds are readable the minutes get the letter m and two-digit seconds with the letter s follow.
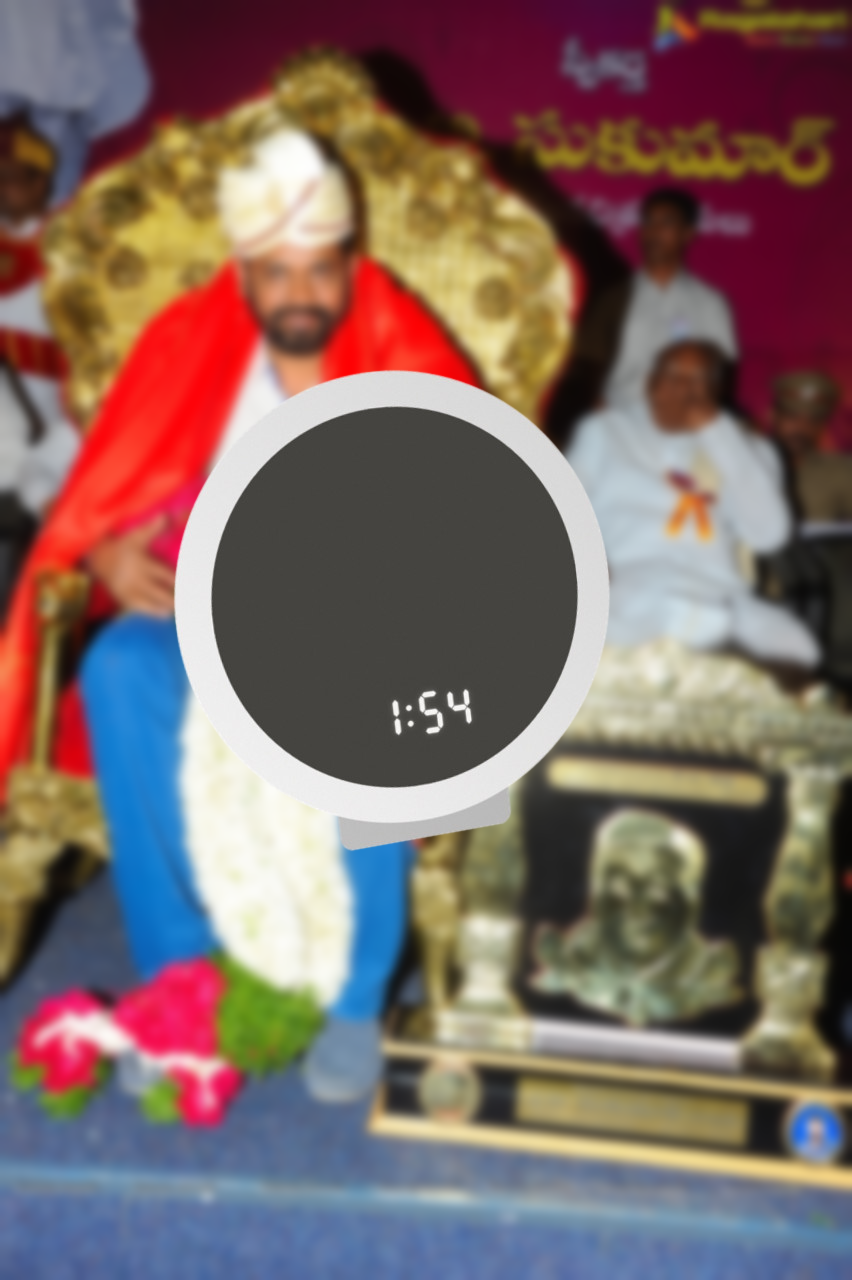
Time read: 1h54
